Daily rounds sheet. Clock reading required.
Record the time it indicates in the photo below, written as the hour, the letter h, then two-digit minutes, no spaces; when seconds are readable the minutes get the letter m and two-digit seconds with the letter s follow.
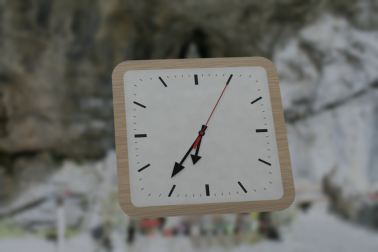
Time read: 6h36m05s
